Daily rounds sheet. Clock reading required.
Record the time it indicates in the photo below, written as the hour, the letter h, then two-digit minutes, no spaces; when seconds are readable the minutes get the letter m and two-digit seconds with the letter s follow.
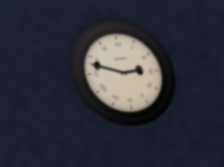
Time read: 2h48
